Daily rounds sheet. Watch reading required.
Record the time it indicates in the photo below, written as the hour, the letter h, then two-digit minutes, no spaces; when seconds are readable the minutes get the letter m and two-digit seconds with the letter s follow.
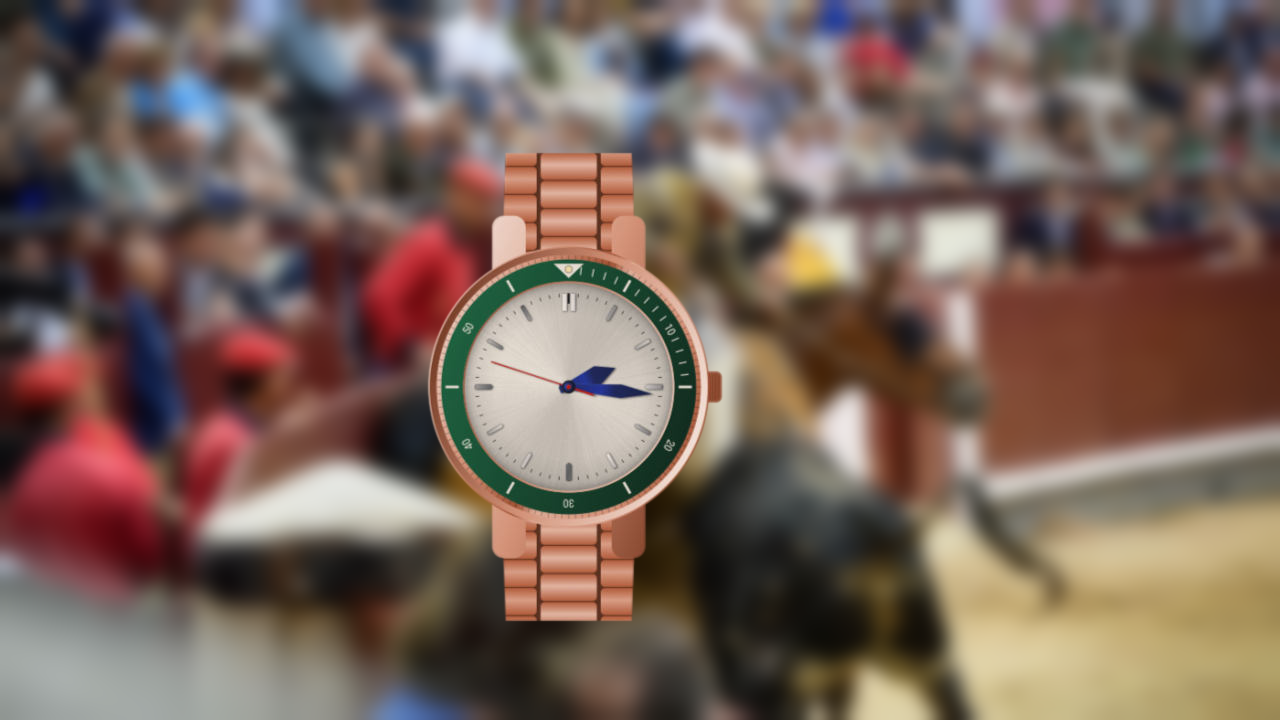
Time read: 2h15m48s
